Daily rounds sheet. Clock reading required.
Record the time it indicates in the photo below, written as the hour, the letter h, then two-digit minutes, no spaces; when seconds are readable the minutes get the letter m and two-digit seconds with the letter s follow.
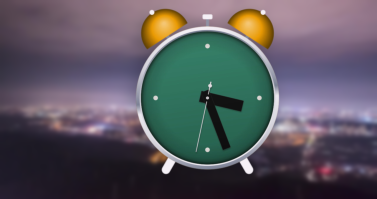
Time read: 3h26m32s
